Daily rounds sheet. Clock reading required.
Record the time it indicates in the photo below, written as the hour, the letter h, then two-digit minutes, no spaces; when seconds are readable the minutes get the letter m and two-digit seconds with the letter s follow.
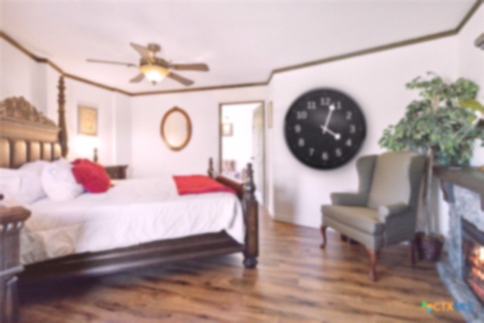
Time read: 4h03
